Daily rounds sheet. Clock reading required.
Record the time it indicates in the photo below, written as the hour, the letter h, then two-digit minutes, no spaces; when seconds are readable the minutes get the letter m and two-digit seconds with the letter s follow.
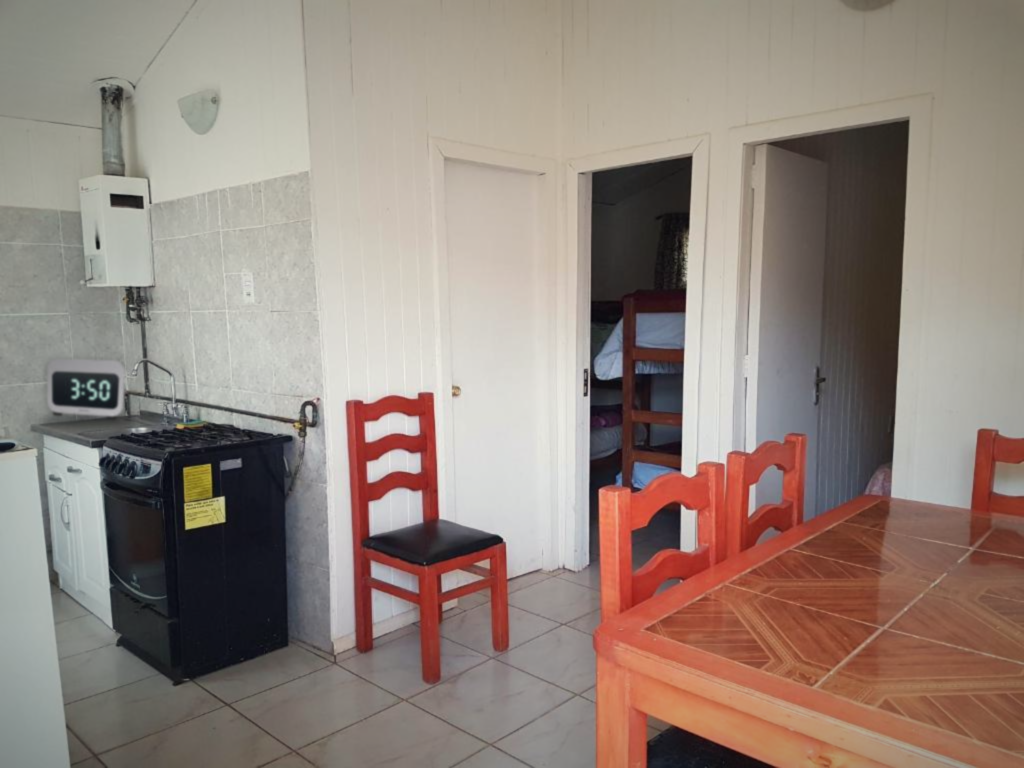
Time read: 3h50
